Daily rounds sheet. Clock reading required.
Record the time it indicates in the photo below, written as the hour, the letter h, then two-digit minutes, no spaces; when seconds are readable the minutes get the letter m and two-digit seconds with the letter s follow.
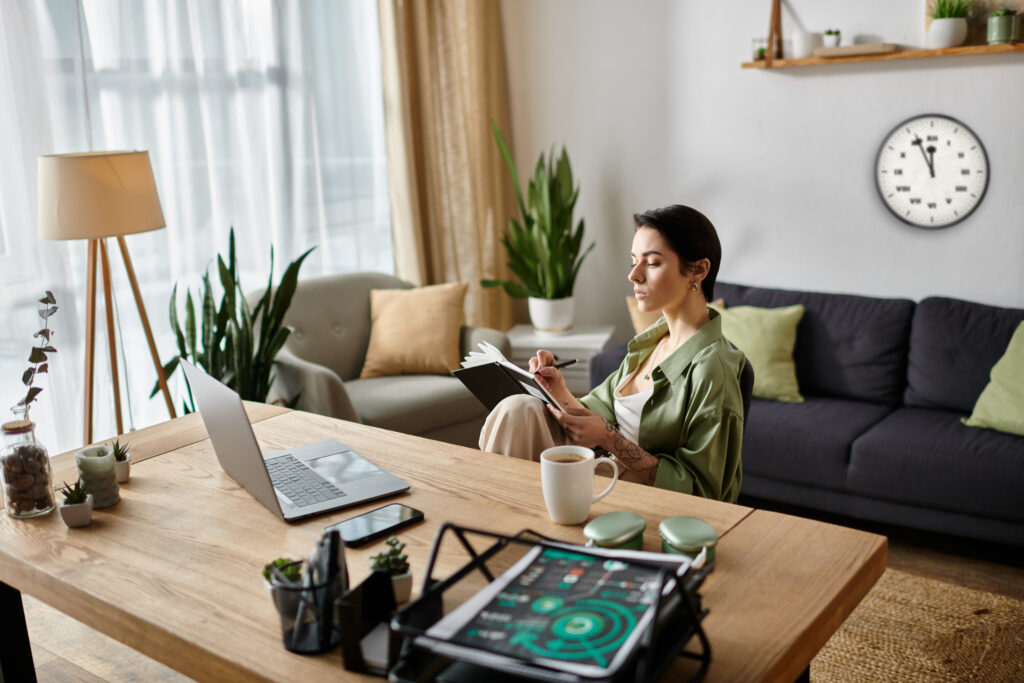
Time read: 11h56
